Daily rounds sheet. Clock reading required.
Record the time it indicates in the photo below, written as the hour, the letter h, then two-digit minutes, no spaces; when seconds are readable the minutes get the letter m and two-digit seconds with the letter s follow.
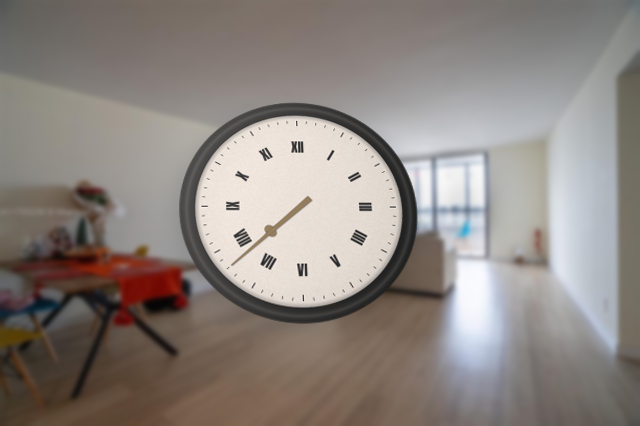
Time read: 7h38
